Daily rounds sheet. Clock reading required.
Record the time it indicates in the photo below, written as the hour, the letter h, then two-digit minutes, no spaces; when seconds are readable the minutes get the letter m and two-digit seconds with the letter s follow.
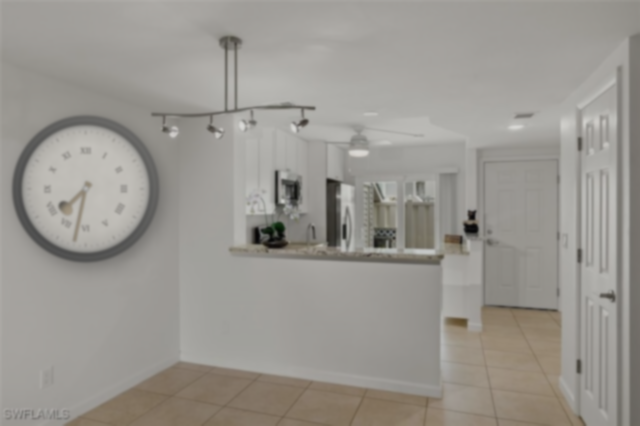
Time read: 7h32
